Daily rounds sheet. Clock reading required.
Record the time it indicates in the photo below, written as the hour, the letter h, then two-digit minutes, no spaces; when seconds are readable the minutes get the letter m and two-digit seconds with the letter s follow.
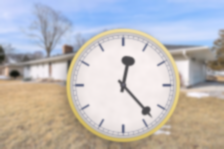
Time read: 12h23
